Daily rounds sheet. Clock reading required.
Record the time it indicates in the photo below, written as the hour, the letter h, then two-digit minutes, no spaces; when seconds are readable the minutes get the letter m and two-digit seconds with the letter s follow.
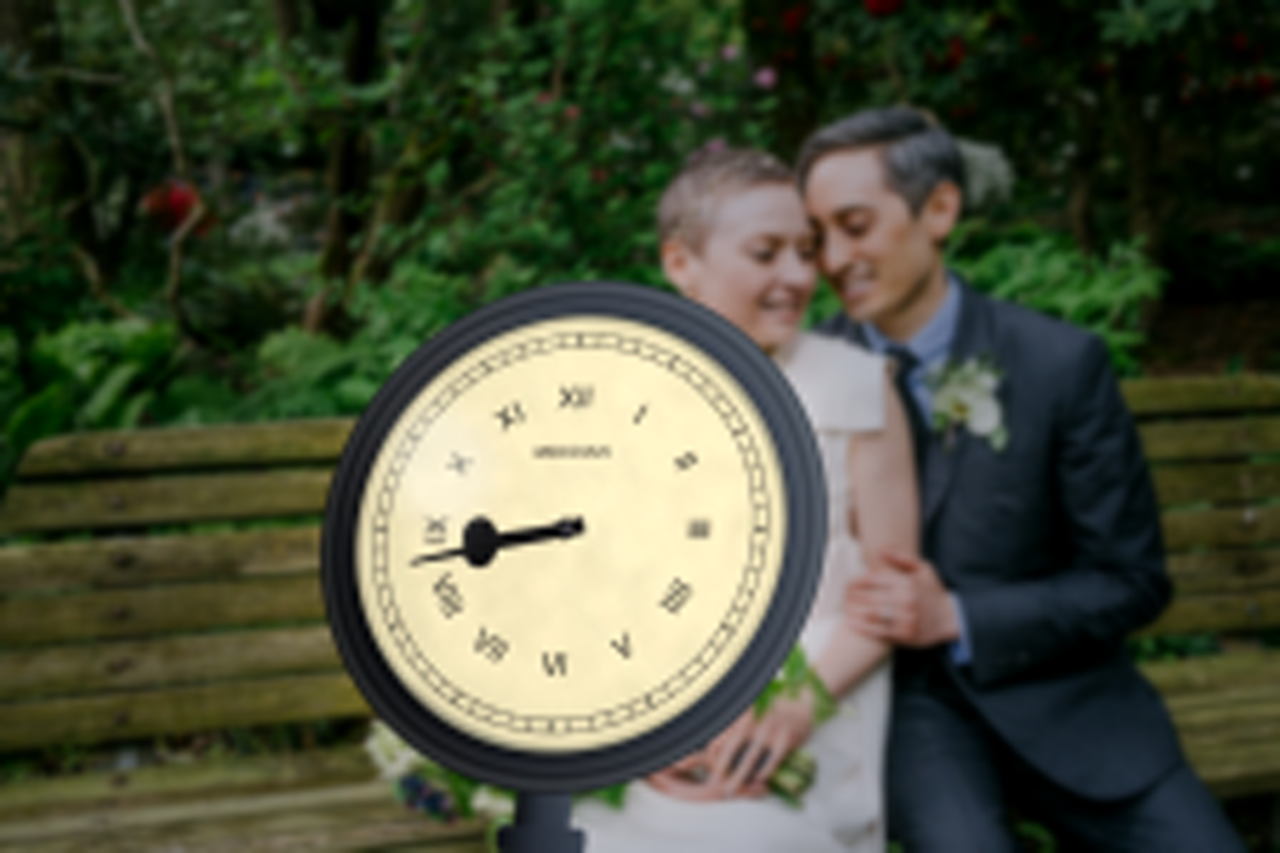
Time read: 8h43
